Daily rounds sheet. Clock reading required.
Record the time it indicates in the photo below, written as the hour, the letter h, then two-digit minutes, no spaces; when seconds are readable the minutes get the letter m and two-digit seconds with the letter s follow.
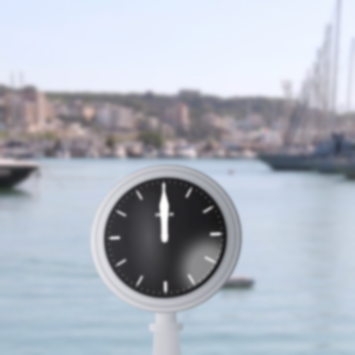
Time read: 12h00
